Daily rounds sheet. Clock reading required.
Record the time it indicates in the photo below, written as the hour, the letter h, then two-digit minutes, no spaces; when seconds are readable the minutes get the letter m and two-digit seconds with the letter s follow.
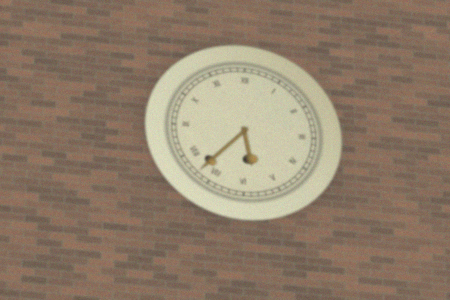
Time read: 5h37
